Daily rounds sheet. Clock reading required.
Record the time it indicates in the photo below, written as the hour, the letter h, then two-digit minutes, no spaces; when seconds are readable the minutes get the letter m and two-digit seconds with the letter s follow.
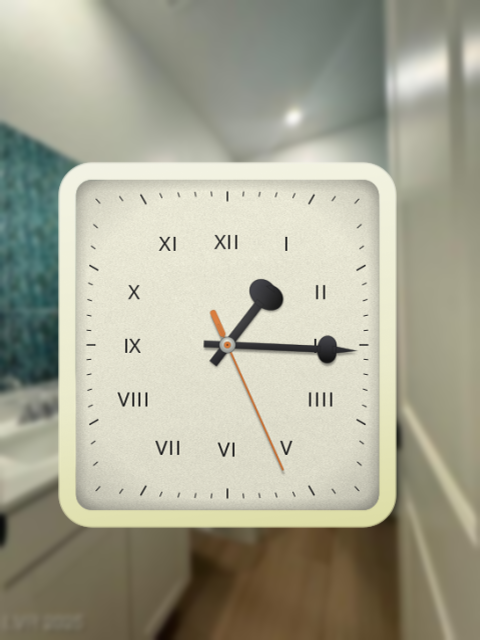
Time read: 1h15m26s
